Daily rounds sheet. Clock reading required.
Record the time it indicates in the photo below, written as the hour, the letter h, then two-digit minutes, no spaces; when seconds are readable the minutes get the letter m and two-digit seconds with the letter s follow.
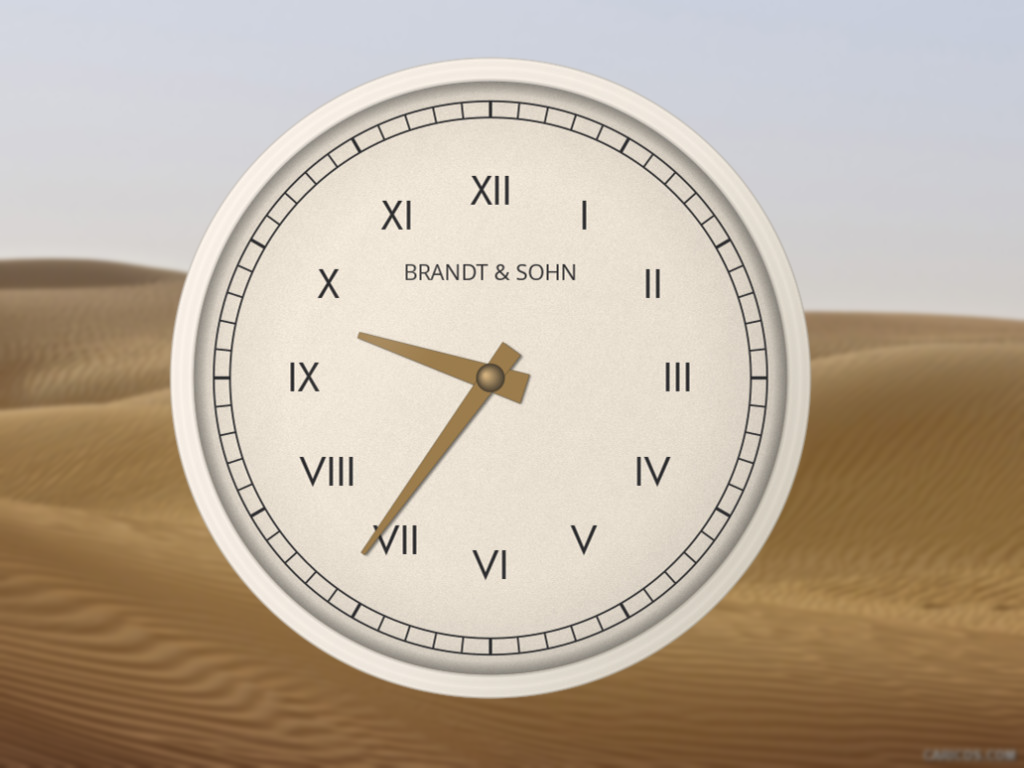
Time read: 9h36
